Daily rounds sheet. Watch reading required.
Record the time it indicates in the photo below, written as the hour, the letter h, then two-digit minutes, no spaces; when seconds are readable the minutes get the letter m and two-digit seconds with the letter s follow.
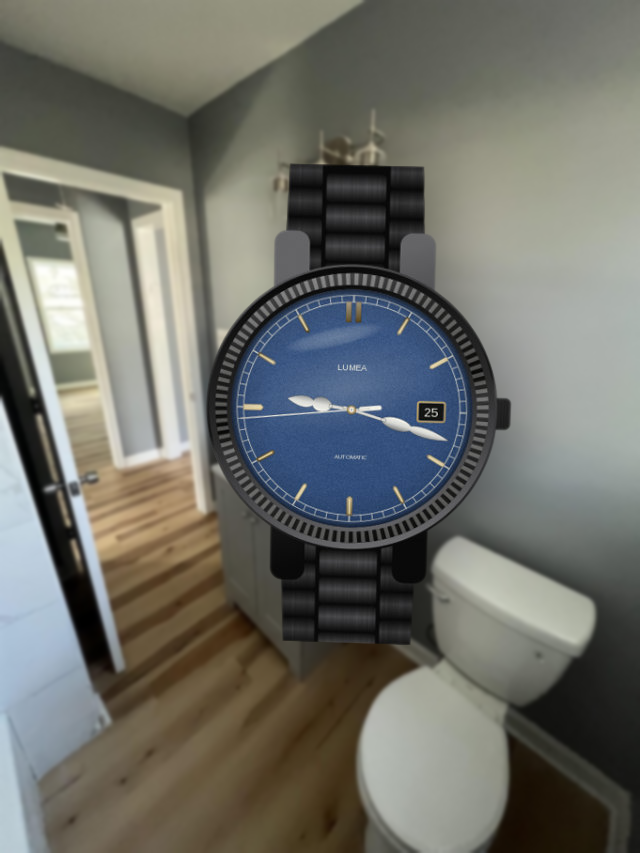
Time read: 9h17m44s
